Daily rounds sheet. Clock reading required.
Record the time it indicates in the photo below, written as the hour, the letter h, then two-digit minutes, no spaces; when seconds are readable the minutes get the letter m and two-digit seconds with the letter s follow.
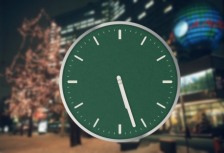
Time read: 5h27
